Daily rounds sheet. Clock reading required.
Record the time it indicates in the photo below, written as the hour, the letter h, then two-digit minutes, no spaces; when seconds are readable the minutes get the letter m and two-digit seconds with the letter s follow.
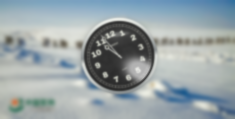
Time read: 10h57
